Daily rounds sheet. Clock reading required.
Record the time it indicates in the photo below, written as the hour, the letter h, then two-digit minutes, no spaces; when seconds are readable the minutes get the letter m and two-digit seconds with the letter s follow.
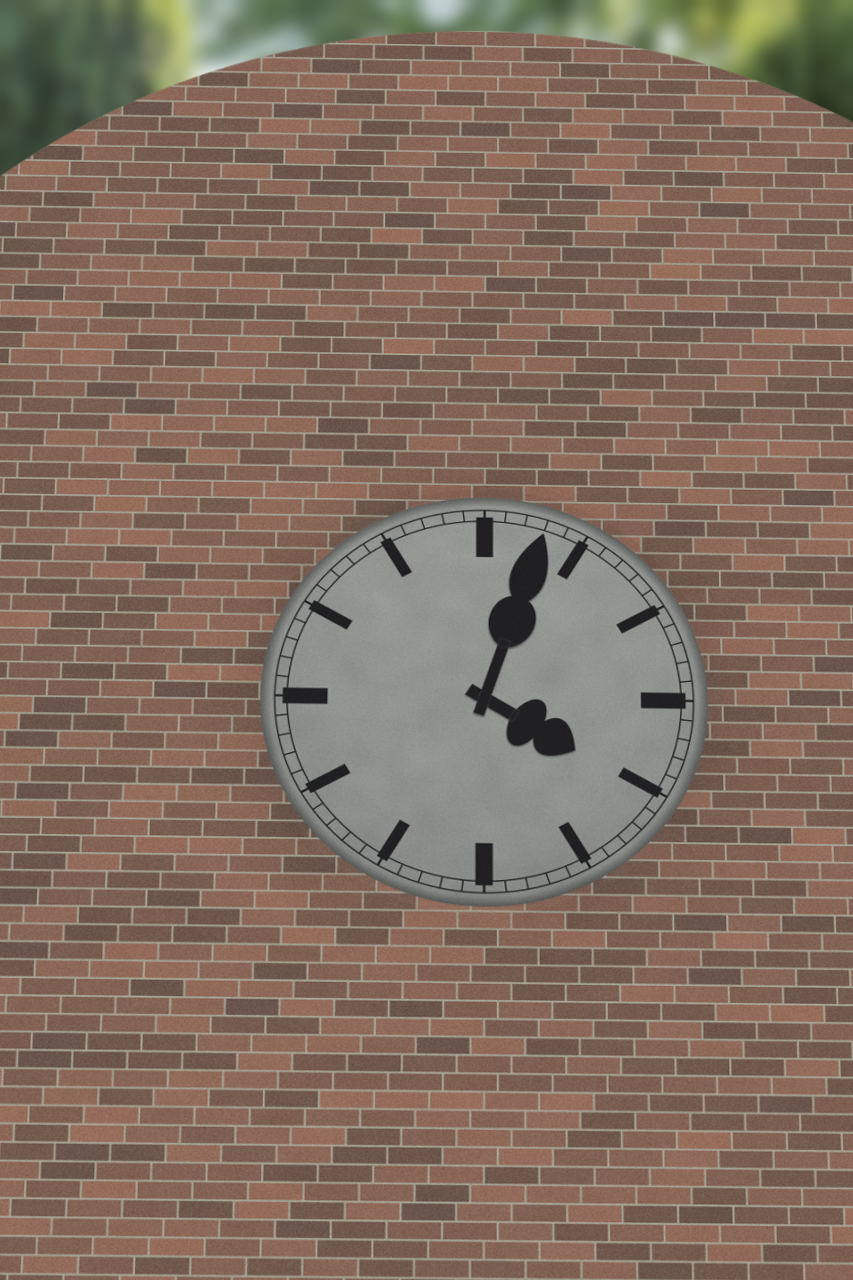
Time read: 4h03
